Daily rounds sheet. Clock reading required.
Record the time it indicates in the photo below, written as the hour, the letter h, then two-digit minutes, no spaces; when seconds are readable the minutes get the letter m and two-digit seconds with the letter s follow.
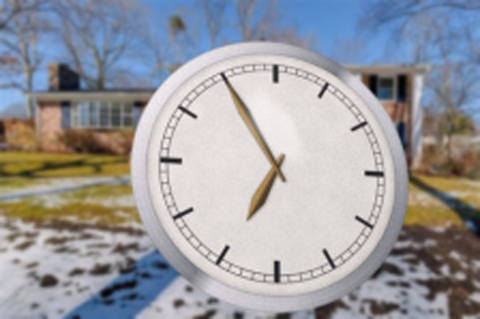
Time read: 6h55
